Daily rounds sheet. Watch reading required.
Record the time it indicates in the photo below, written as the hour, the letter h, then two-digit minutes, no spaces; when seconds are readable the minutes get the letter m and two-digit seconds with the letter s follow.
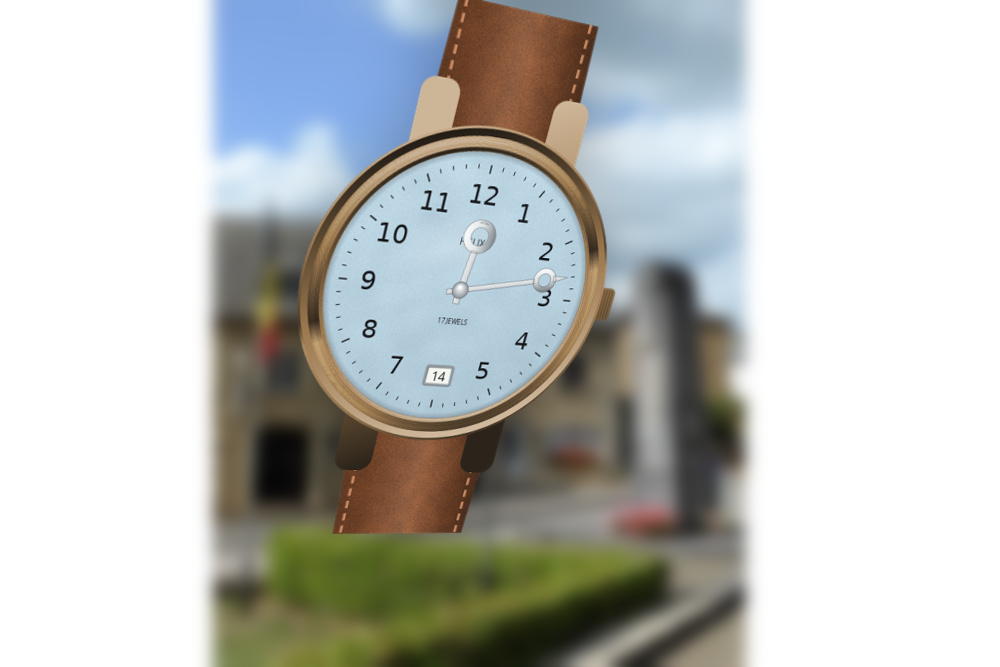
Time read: 12h13
